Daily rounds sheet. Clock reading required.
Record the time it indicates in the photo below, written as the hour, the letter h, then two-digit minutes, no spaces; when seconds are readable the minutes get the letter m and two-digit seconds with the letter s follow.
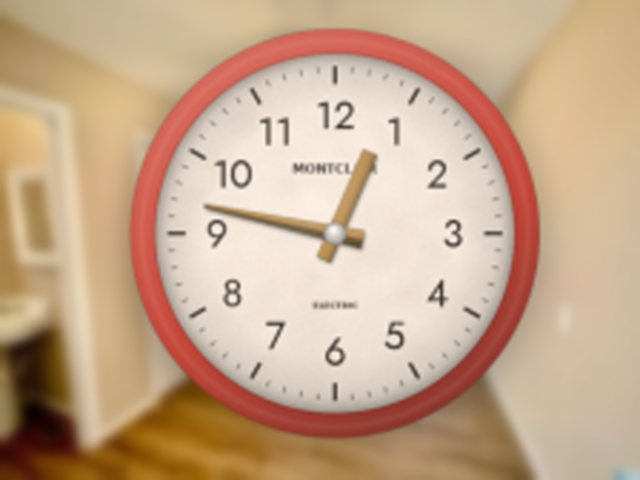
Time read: 12h47
